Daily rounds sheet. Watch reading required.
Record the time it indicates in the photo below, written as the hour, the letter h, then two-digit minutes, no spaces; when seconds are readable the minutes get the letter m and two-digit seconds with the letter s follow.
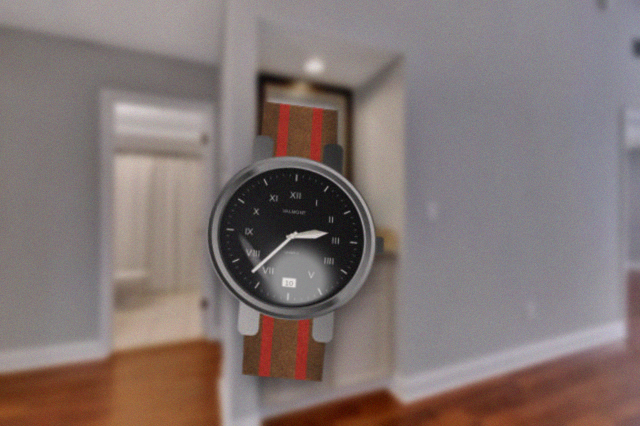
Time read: 2h37
